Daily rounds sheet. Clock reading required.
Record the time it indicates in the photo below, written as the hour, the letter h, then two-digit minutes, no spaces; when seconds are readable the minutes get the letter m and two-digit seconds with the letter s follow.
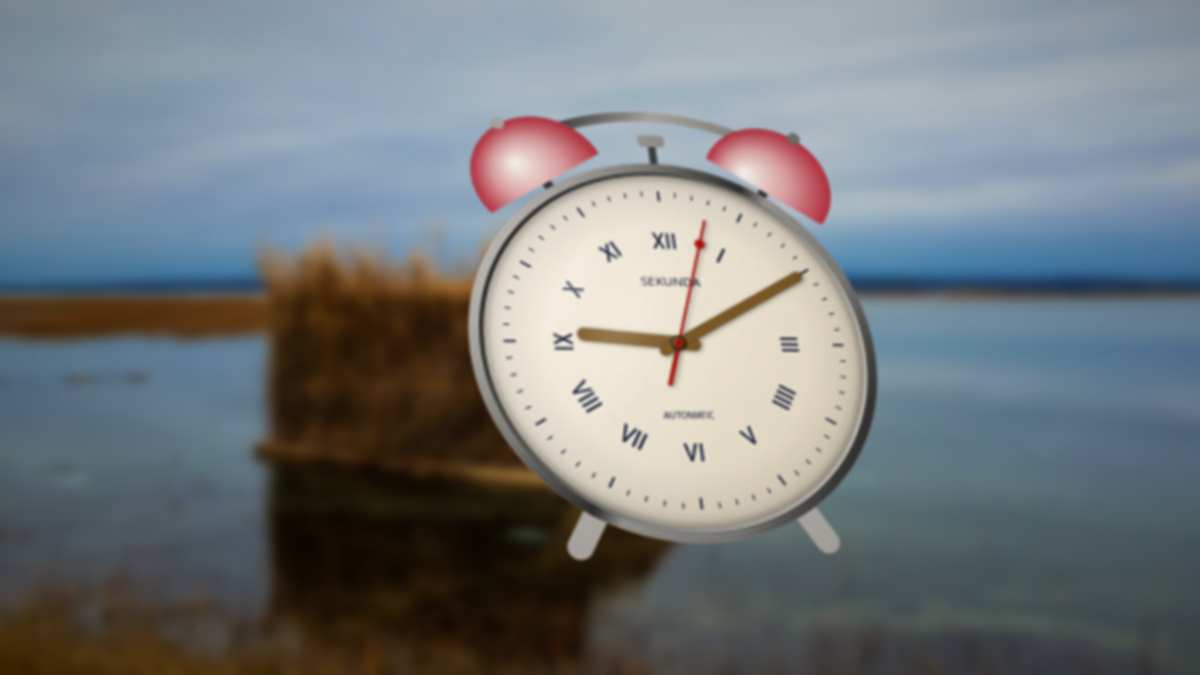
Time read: 9h10m03s
